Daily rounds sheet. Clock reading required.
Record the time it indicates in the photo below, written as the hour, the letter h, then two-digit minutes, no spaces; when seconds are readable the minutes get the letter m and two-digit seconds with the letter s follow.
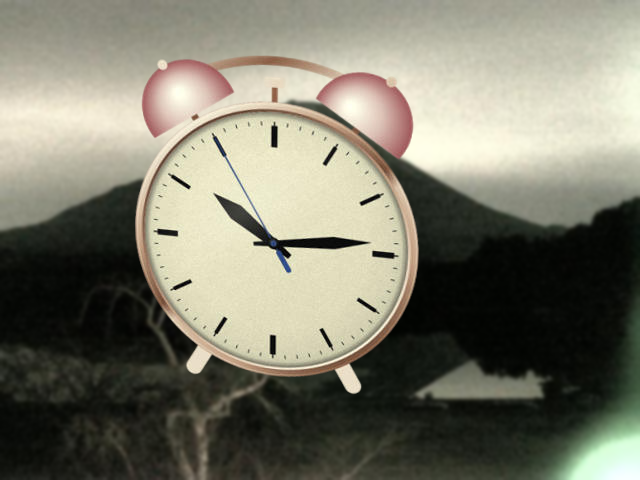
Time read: 10h13m55s
